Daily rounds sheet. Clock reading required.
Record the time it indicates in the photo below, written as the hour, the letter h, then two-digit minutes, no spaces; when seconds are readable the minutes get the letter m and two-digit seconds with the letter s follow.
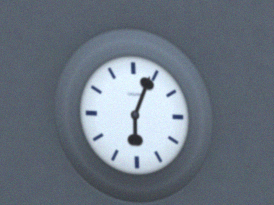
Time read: 6h04
